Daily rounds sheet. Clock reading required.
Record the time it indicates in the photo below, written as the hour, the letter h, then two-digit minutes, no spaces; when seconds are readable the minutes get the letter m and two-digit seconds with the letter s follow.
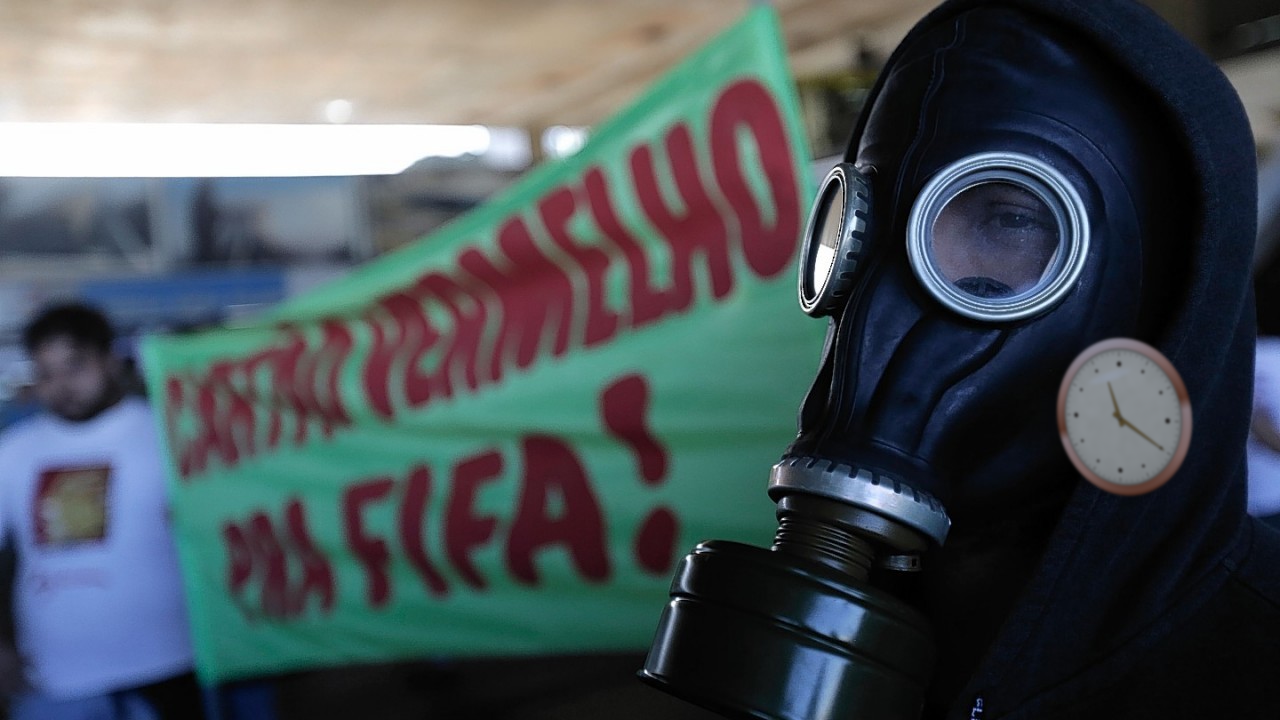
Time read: 11h20
